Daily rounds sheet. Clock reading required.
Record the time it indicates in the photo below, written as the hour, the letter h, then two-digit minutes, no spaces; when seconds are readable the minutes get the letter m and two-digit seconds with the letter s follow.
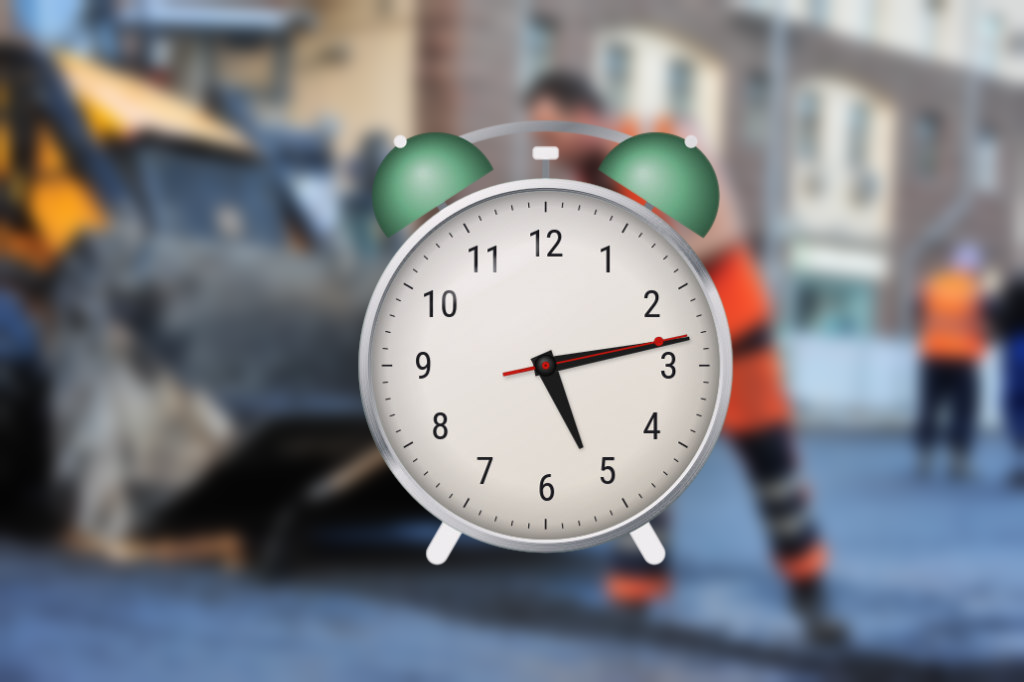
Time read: 5h13m13s
